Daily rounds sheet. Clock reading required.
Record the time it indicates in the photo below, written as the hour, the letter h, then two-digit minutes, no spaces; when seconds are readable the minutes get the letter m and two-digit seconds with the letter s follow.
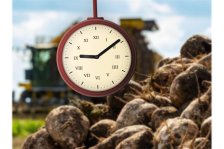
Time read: 9h09
